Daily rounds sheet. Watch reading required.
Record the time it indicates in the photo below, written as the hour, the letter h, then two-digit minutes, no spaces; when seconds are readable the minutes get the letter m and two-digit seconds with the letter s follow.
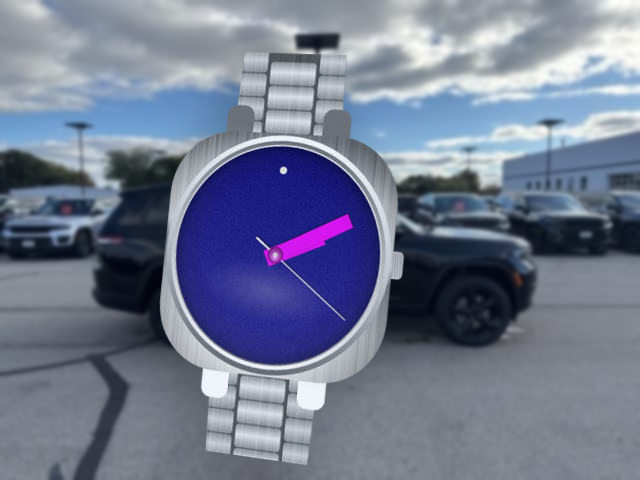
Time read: 2h10m21s
